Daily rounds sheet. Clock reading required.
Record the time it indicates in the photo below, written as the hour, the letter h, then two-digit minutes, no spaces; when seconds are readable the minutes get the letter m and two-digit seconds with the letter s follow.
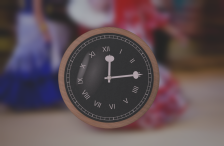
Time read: 12h15
